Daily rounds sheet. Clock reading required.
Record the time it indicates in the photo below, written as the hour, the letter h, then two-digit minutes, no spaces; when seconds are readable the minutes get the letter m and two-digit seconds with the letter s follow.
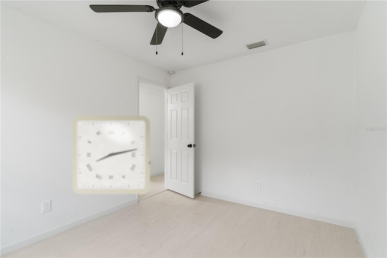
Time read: 8h13
